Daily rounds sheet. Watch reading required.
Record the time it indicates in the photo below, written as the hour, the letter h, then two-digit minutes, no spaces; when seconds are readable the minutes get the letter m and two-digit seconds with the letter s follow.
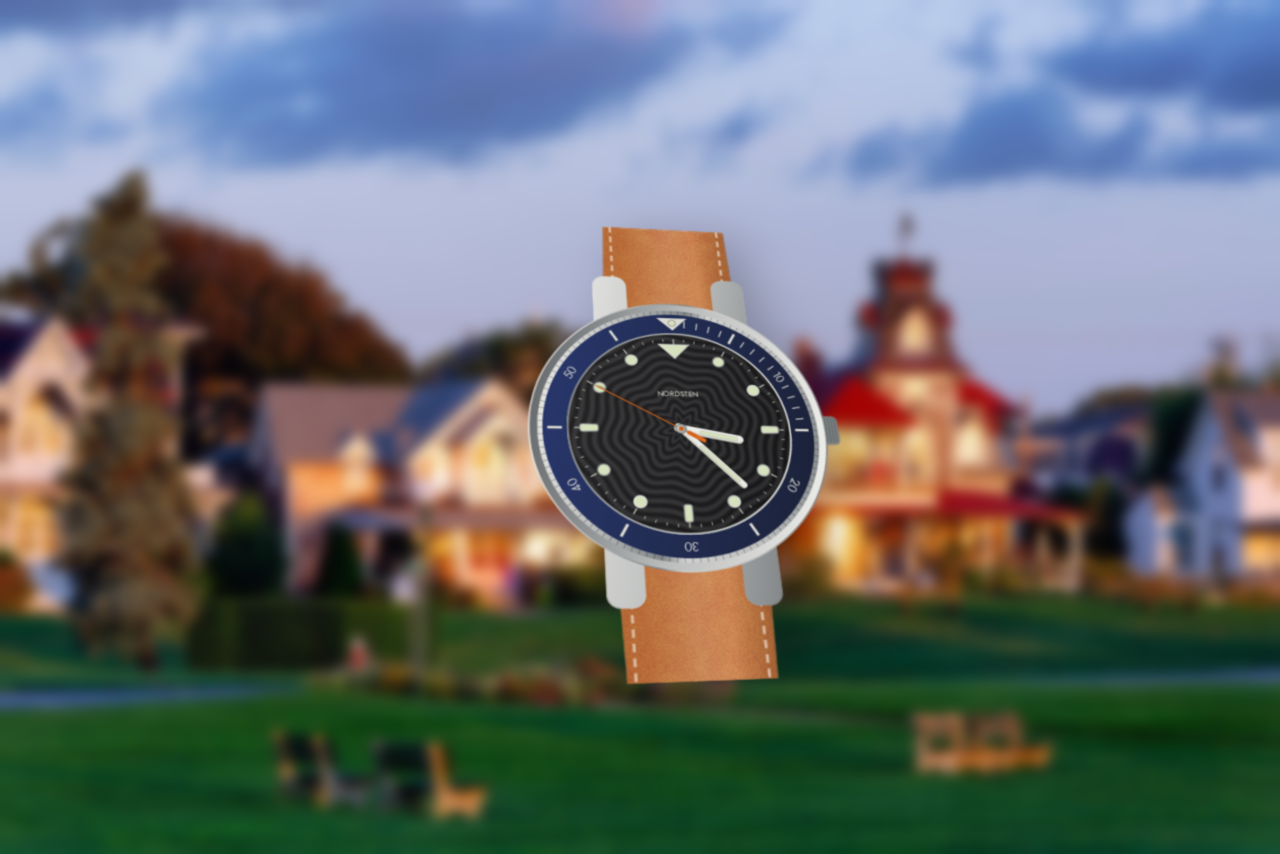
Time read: 3h22m50s
